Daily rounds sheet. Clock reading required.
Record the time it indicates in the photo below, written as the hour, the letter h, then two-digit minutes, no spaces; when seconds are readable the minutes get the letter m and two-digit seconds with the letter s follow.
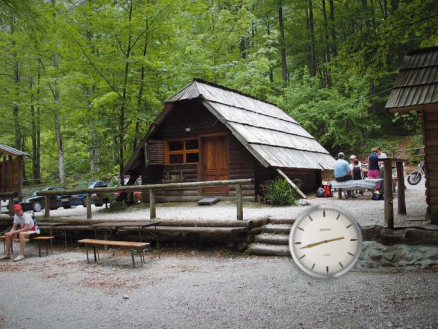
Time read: 2h43
